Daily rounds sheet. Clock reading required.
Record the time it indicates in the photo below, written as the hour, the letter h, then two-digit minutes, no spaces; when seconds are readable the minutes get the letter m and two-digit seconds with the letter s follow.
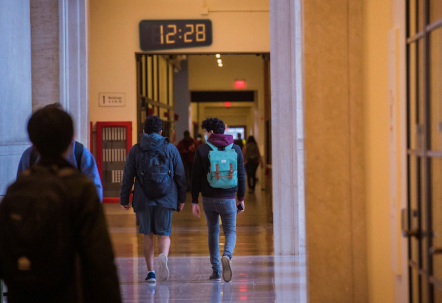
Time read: 12h28
